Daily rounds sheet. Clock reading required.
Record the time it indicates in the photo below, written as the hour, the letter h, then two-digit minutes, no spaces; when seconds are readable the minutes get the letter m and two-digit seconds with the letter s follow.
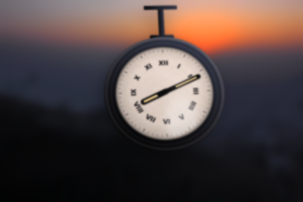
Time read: 8h11
